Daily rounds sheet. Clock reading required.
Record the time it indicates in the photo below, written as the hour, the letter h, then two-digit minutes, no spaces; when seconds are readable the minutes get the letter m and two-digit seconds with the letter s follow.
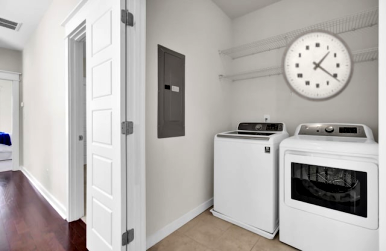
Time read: 1h21
